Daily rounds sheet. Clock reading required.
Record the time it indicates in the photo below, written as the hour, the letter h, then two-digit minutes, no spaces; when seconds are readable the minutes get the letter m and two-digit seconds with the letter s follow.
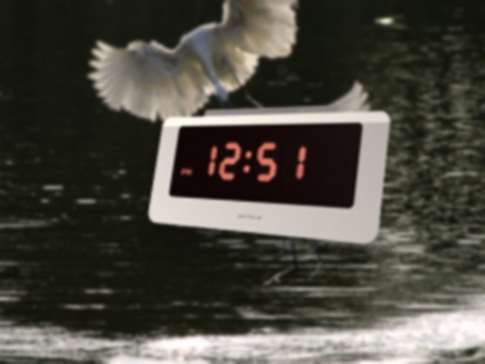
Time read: 12h51
